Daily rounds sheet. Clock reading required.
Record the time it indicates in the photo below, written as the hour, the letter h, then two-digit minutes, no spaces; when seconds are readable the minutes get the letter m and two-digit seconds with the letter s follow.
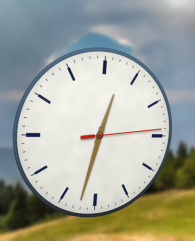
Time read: 12h32m14s
